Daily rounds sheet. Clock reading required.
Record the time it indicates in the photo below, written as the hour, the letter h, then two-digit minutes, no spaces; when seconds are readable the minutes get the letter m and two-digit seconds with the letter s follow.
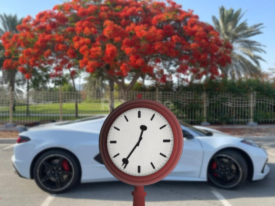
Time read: 12h36
